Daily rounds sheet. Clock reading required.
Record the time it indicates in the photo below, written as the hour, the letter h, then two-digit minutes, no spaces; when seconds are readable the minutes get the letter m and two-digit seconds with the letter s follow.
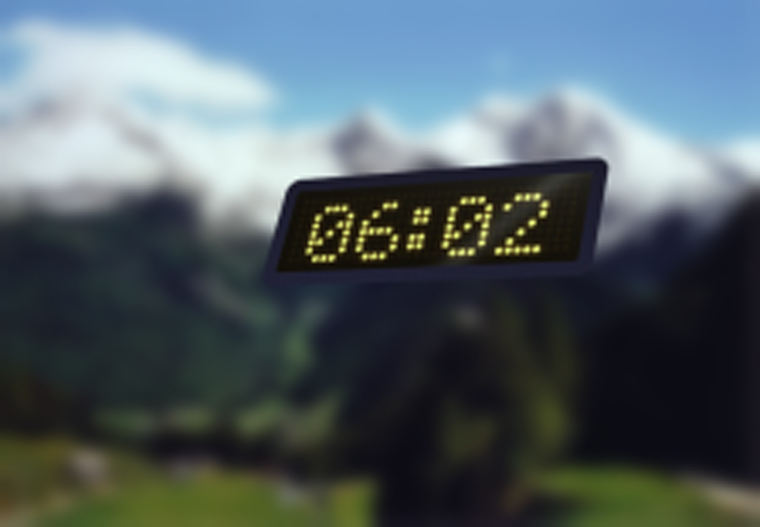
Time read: 6h02
